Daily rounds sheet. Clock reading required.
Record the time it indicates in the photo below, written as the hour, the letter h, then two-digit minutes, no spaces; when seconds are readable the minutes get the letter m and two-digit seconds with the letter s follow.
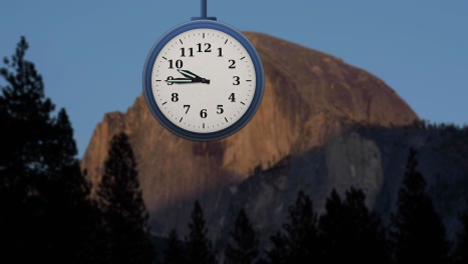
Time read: 9h45
